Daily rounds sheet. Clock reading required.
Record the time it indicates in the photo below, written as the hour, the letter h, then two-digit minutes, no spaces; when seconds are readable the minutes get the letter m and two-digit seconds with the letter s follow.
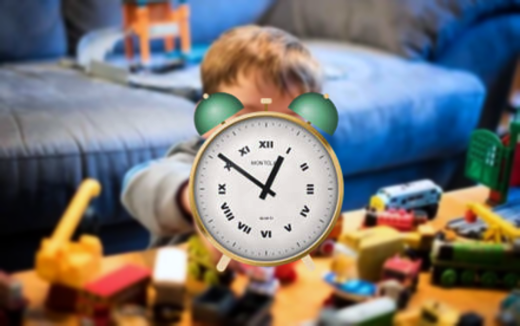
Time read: 12h51
